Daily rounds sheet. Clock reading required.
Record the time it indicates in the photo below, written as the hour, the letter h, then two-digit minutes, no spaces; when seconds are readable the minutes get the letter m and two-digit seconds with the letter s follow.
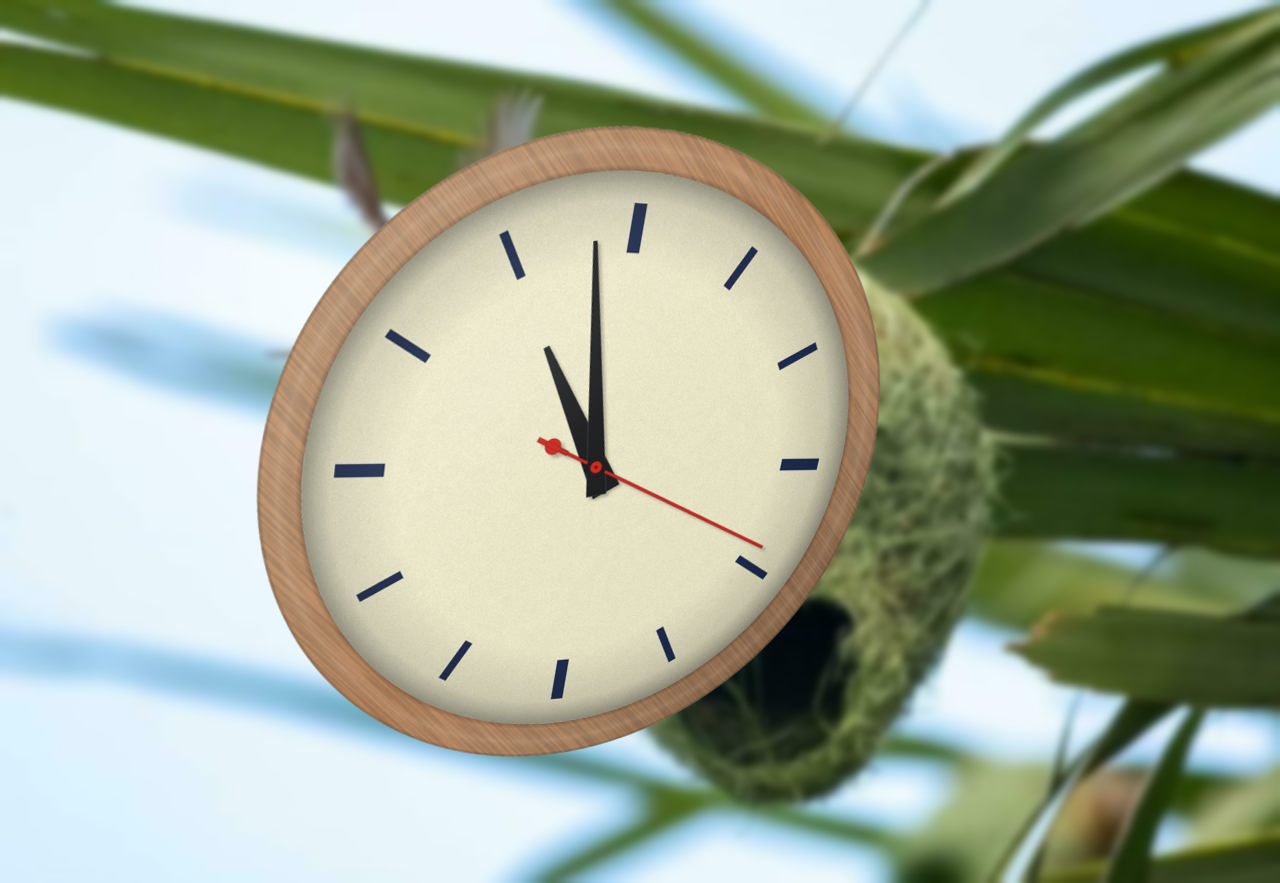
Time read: 10h58m19s
